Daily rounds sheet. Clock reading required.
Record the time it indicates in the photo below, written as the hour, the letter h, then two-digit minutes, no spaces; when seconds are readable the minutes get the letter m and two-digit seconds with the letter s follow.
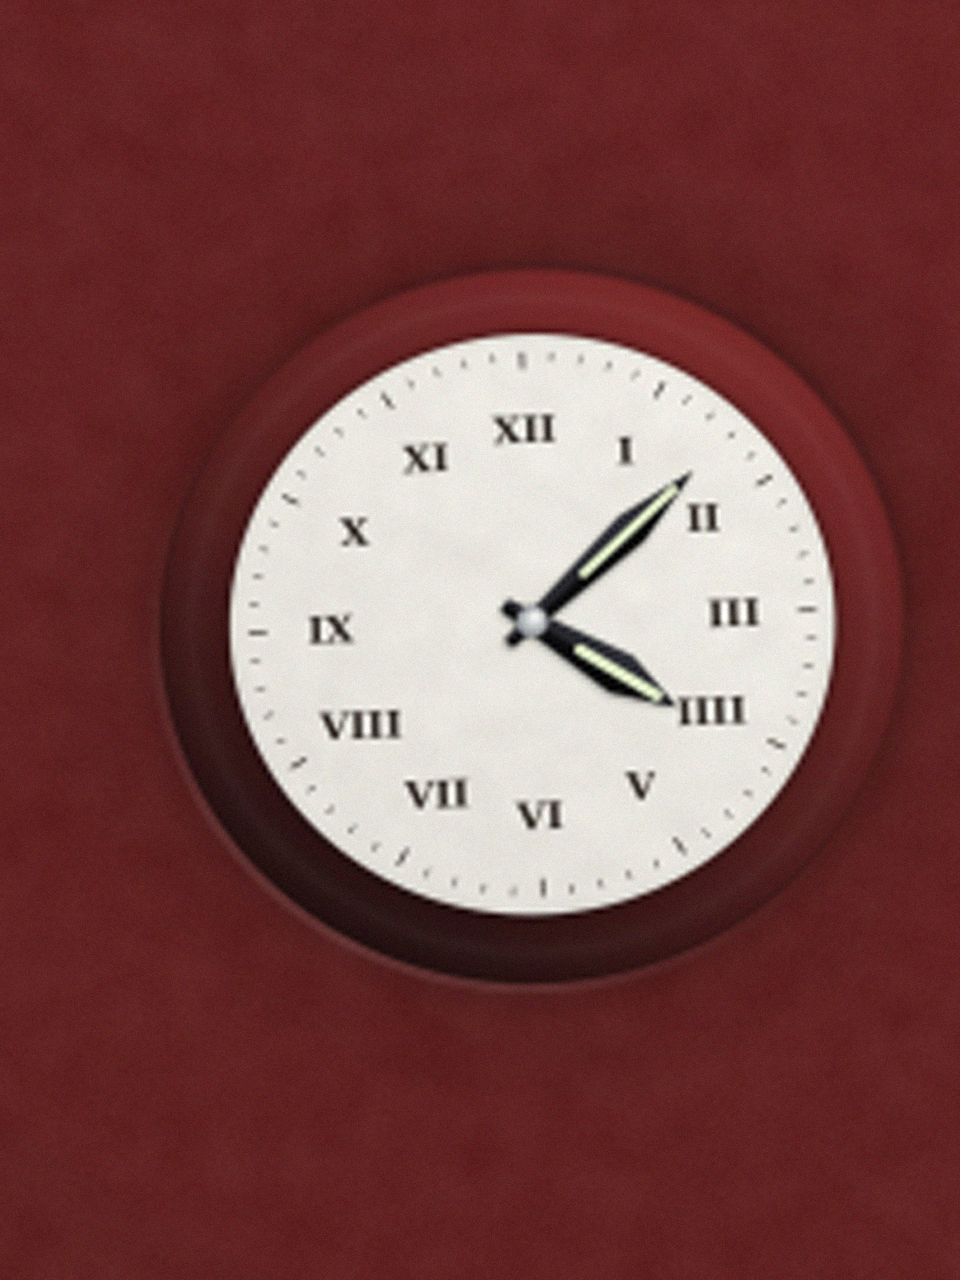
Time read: 4h08
